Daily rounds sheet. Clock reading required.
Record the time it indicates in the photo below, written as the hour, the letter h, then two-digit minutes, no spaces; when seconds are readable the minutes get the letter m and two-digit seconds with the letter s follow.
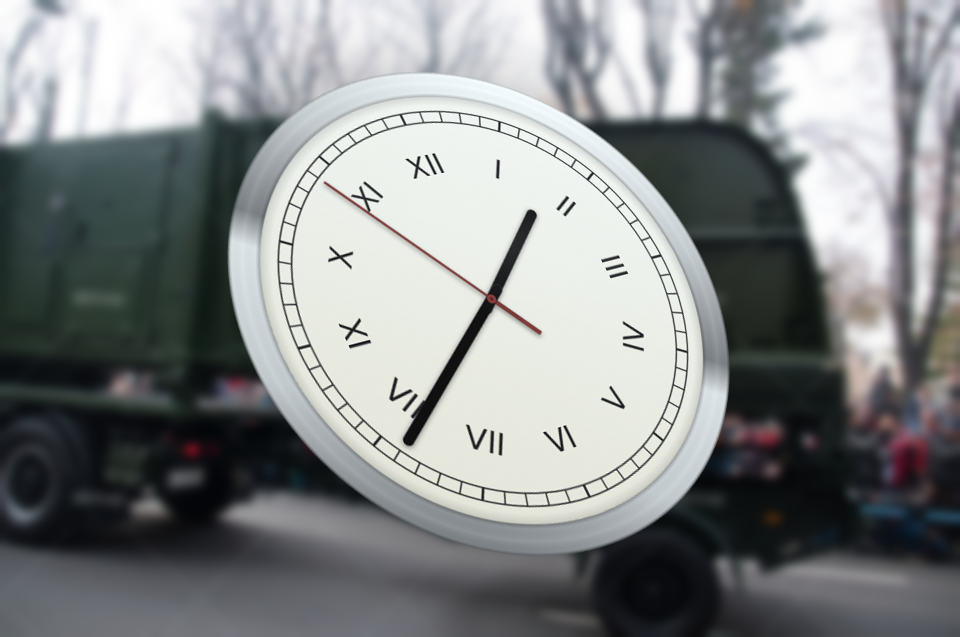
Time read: 1h38m54s
